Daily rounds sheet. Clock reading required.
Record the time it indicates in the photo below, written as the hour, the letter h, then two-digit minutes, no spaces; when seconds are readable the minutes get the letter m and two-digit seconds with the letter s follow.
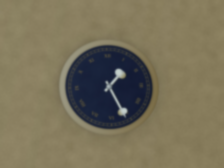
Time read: 1h26
